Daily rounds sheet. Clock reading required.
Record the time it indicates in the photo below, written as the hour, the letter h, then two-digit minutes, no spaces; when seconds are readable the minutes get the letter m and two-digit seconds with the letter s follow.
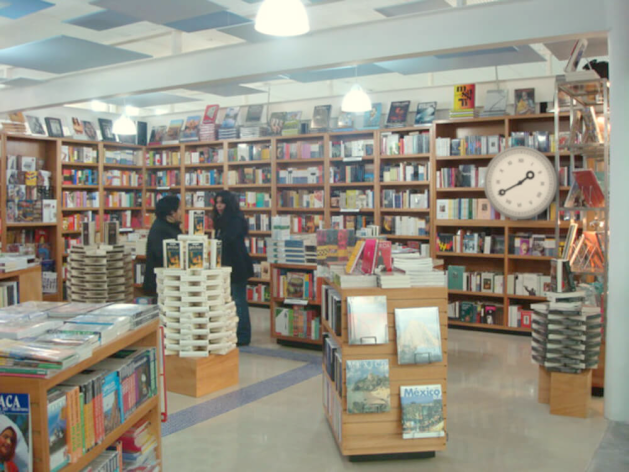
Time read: 1h40
